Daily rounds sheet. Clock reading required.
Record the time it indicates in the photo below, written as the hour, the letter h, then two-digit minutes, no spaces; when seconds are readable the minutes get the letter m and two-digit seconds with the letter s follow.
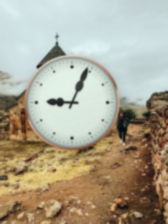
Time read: 9h04
